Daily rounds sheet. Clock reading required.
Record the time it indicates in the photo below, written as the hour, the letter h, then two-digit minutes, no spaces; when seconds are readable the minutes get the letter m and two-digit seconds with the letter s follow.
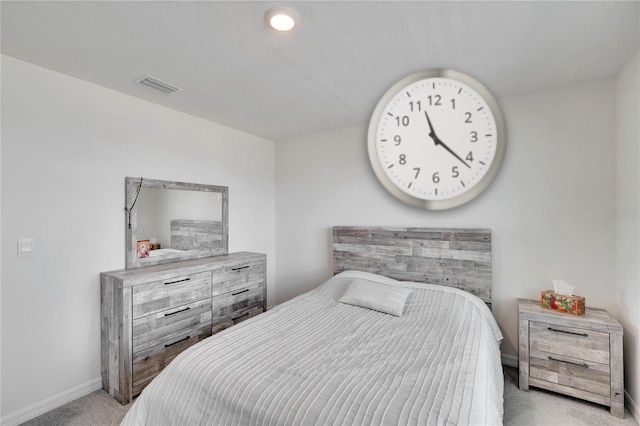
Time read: 11h22
